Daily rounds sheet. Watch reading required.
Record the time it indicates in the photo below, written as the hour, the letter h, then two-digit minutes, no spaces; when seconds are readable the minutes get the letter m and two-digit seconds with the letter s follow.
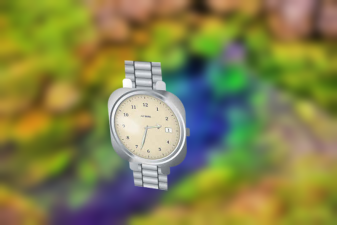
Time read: 2h33
